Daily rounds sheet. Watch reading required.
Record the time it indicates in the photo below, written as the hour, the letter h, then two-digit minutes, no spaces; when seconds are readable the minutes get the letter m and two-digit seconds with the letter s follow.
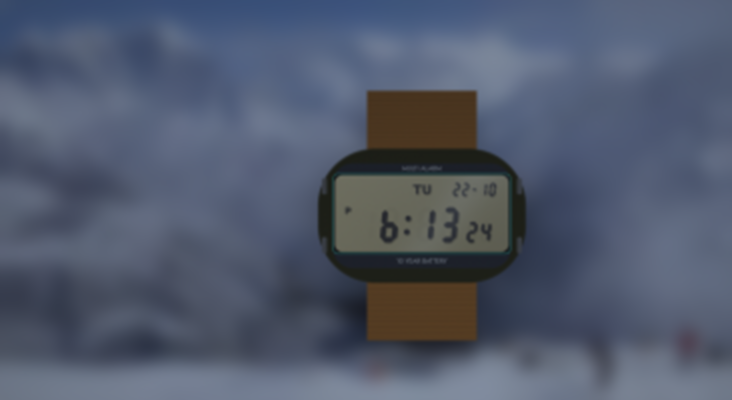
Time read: 6h13m24s
